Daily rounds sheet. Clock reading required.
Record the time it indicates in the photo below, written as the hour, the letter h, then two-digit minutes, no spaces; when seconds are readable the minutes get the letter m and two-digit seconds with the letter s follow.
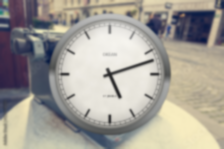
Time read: 5h12
